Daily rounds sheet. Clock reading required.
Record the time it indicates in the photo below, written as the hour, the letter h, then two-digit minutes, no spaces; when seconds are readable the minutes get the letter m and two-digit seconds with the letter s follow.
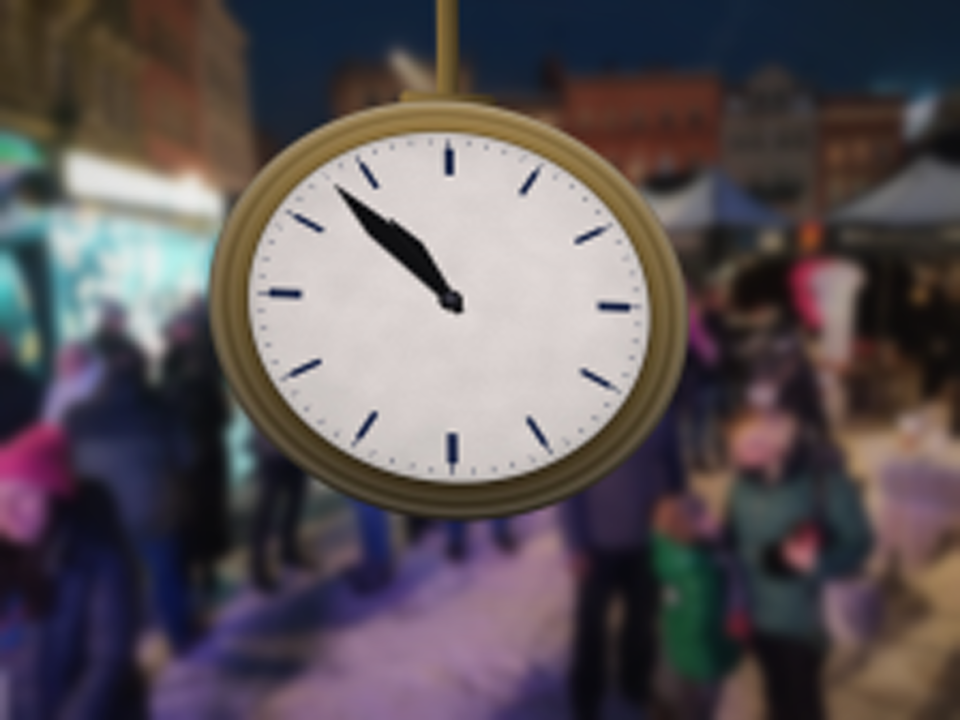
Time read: 10h53
